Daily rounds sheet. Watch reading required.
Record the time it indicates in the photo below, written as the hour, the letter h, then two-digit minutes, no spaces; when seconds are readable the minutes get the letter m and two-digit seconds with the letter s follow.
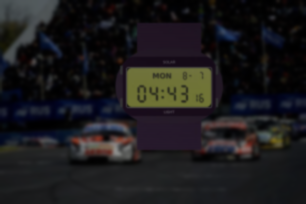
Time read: 4h43
